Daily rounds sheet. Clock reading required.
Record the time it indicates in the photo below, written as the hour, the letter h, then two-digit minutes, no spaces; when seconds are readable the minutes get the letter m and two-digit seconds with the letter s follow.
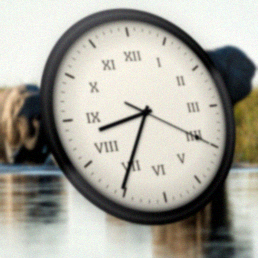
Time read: 8h35m20s
